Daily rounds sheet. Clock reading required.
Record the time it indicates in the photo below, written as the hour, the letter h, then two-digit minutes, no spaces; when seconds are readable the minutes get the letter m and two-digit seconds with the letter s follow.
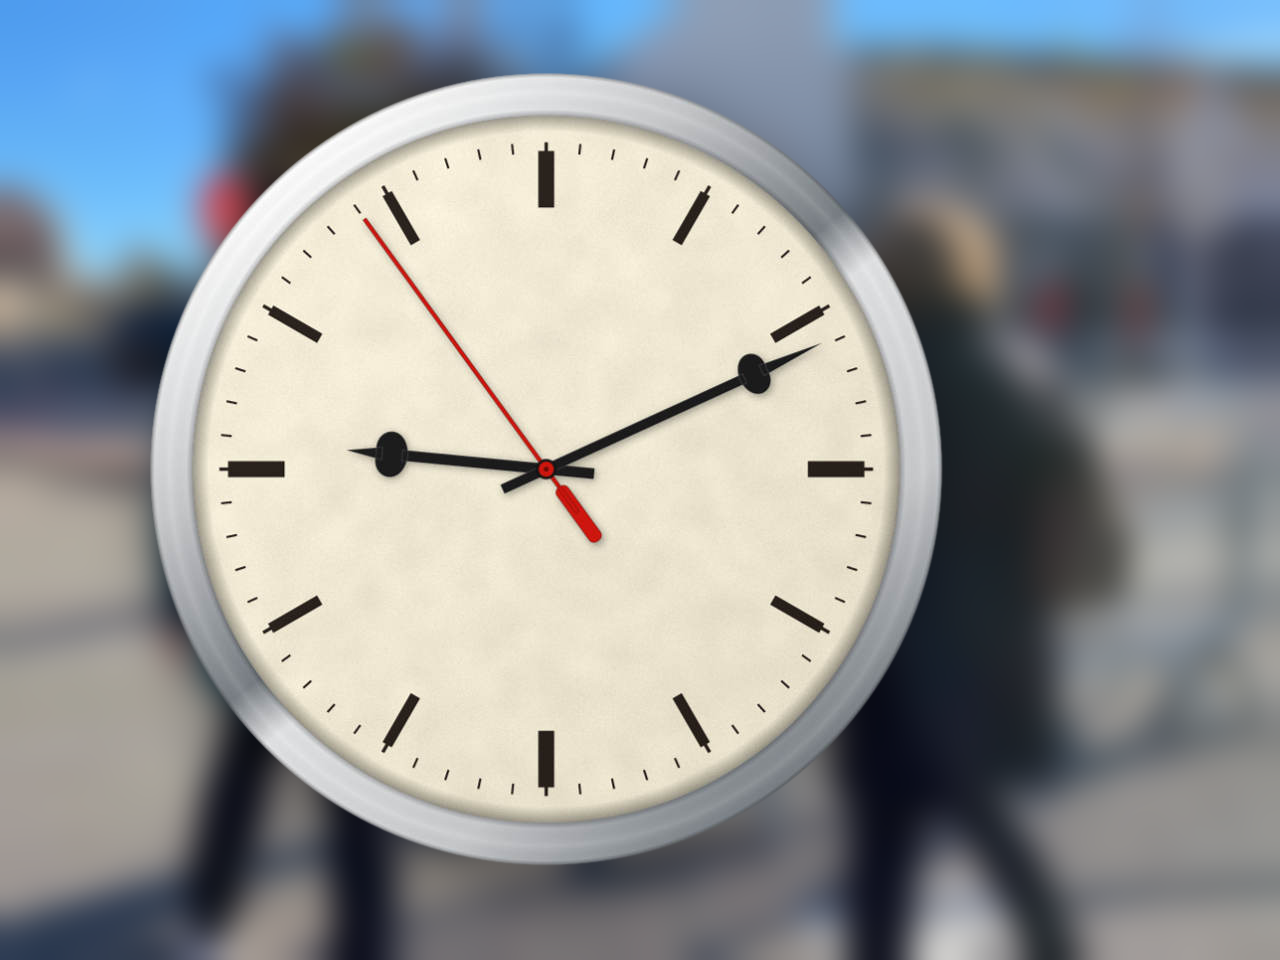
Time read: 9h10m54s
